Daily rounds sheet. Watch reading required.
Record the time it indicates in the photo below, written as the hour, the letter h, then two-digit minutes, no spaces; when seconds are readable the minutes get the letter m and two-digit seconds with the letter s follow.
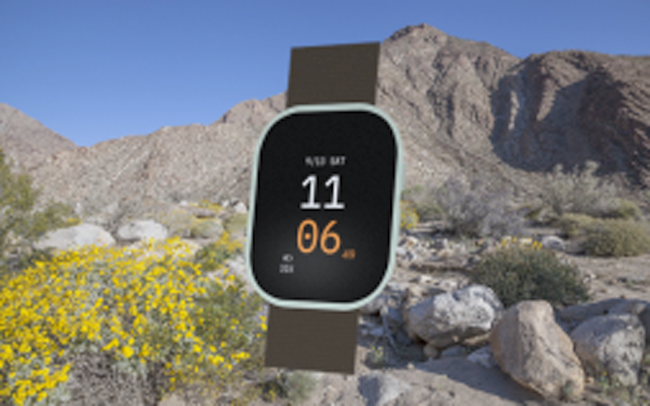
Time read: 11h06
